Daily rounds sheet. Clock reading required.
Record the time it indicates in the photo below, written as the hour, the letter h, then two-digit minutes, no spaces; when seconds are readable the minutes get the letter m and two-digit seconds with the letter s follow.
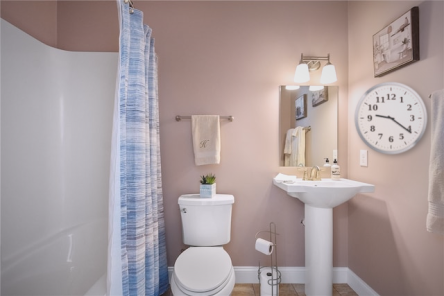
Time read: 9h21
